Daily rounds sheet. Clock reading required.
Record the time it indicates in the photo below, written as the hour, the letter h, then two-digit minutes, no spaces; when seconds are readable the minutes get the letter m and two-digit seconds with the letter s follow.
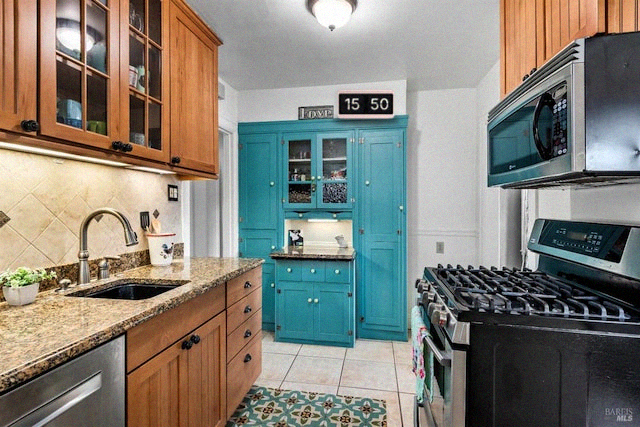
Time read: 15h50
